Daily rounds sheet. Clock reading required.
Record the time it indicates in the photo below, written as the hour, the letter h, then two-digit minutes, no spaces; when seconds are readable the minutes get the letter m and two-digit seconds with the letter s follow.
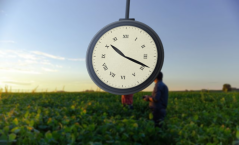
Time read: 10h19
